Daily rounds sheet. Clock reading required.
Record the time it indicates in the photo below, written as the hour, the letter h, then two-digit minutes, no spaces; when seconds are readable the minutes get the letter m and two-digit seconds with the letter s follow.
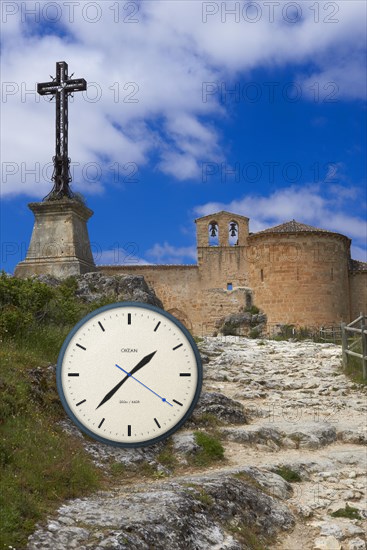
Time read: 1h37m21s
